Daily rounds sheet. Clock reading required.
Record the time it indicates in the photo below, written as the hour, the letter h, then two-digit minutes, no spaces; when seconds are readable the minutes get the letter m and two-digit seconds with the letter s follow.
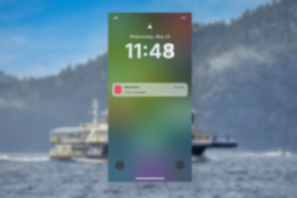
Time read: 11h48
